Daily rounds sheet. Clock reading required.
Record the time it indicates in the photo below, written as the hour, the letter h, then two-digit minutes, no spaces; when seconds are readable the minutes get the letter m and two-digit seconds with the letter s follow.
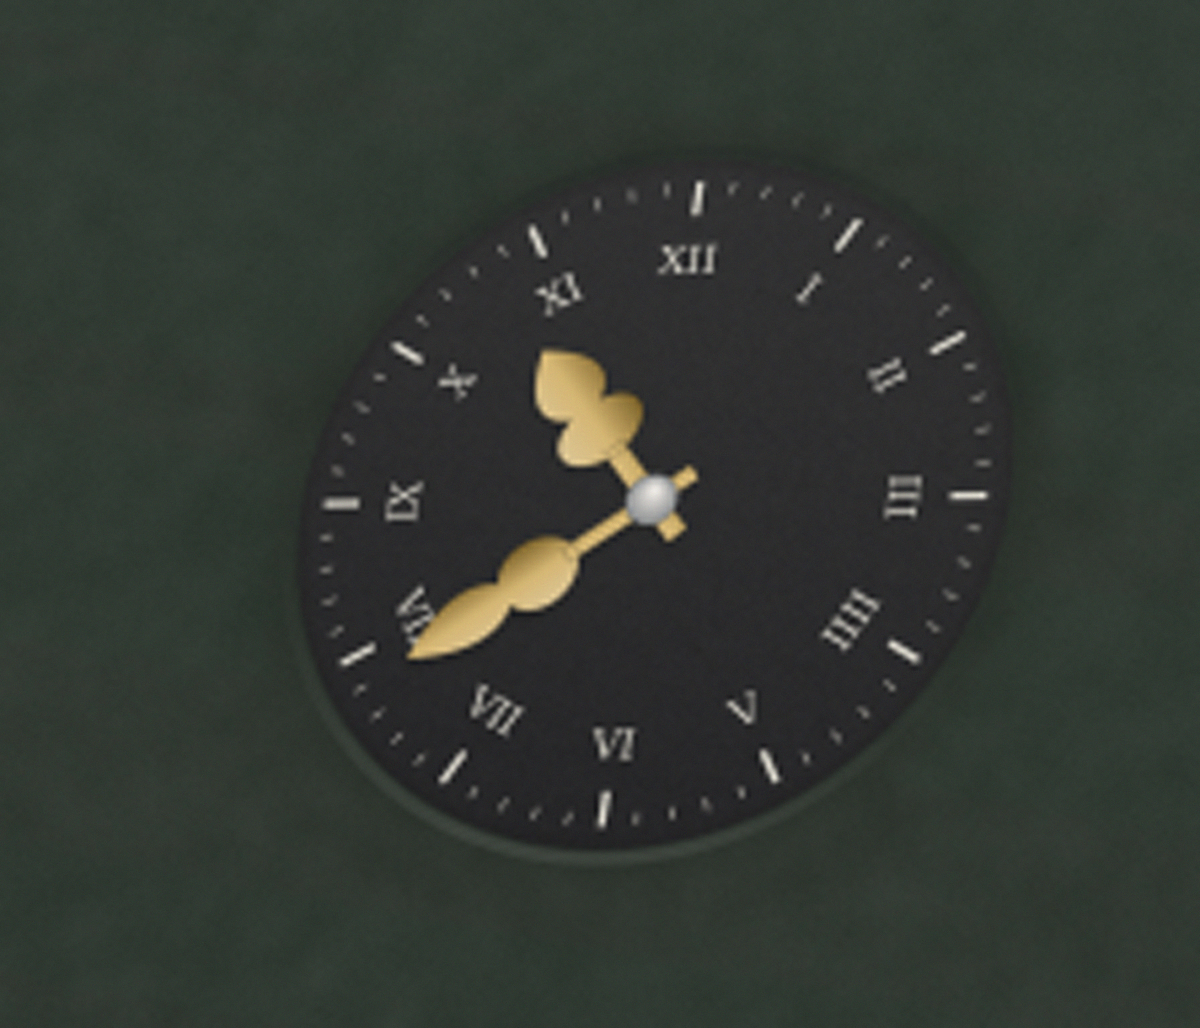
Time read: 10h39
